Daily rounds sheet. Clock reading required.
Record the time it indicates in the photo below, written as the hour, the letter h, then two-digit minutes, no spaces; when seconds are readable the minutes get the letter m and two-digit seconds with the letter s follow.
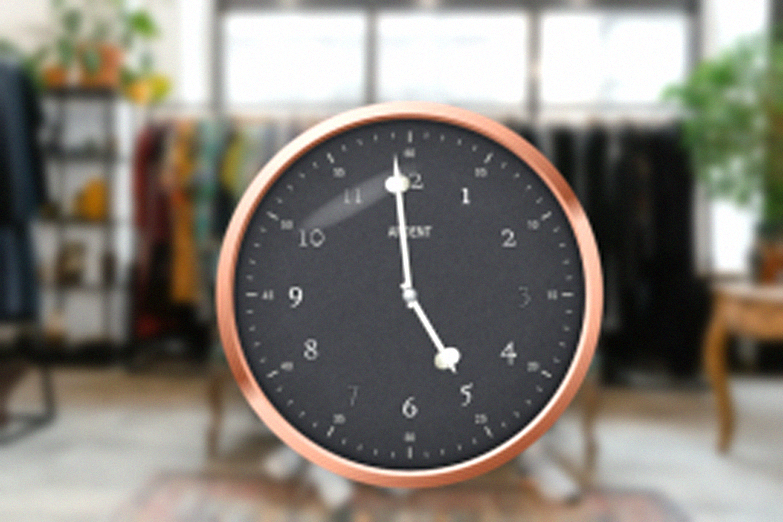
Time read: 4h59
